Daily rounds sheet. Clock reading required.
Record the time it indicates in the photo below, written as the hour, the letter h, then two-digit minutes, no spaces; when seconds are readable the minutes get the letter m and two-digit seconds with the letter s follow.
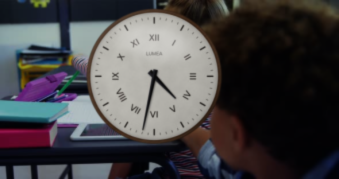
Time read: 4h32
